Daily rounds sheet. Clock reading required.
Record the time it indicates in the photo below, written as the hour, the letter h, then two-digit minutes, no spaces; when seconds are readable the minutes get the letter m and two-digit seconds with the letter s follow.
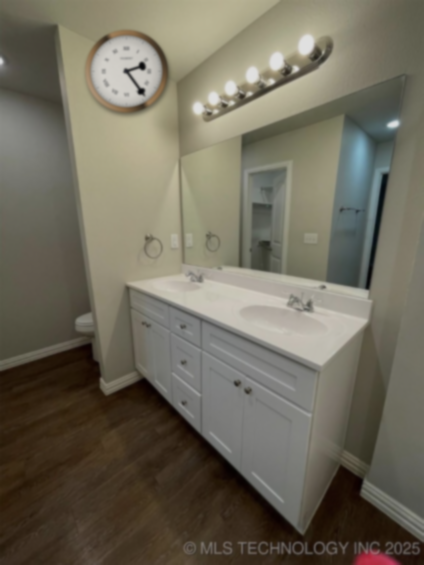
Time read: 2h24
